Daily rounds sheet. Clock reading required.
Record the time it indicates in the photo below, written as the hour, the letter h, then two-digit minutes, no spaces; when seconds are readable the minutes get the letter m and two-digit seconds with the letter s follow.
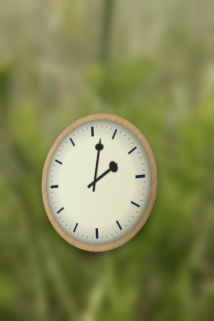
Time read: 2h02
